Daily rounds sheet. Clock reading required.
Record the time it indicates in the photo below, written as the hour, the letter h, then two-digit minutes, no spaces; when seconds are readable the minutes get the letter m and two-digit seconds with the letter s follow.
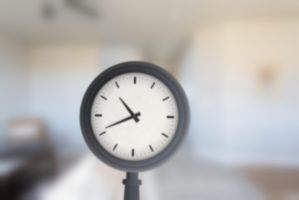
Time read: 10h41
